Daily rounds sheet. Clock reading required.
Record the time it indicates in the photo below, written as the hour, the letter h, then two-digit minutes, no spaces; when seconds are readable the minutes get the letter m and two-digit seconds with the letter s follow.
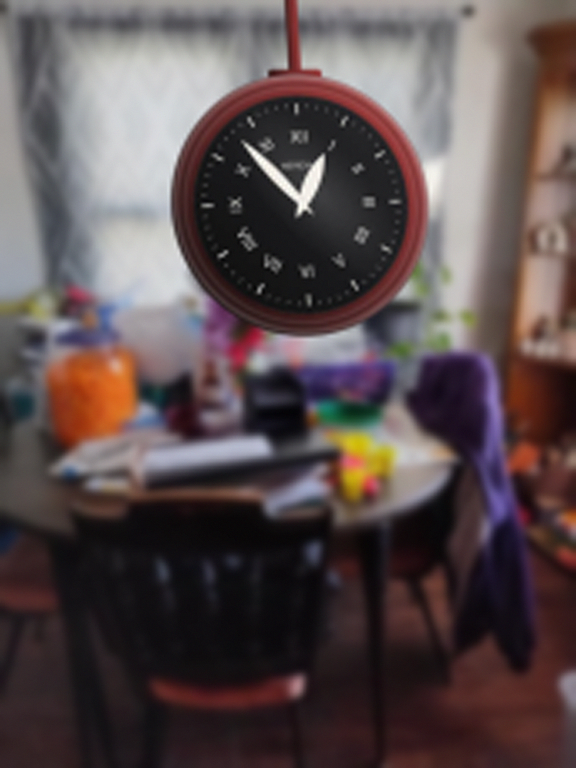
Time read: 12h53
